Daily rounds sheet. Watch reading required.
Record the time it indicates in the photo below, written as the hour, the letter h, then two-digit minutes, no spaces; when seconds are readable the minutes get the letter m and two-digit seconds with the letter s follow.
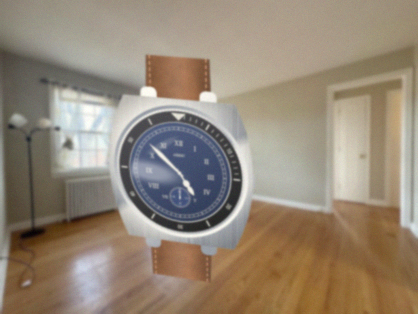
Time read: 4h52
